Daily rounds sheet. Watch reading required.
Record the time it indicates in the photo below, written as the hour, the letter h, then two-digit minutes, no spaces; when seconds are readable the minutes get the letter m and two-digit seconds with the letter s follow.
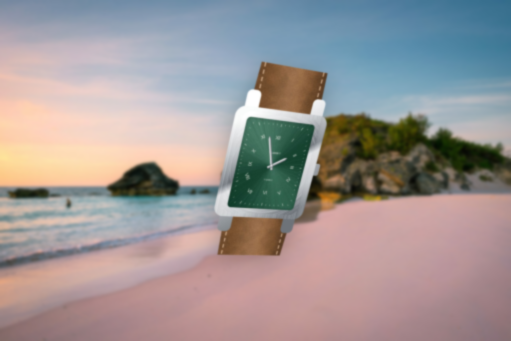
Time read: 1h57
